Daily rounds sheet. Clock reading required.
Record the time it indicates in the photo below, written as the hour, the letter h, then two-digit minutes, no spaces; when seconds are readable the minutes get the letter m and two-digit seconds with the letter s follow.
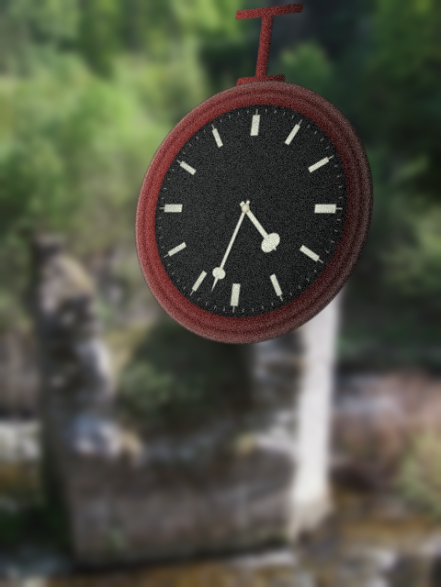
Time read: 4h33
